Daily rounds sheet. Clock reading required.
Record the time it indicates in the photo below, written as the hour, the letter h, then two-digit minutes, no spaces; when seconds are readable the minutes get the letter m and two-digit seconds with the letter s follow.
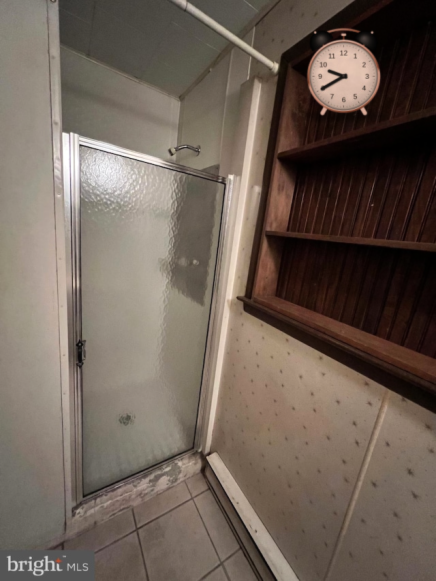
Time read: 9h40
